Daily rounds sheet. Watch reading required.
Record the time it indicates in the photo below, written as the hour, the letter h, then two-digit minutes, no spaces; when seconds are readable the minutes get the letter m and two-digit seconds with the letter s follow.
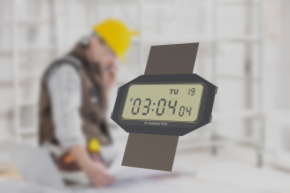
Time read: 3h04m04s
